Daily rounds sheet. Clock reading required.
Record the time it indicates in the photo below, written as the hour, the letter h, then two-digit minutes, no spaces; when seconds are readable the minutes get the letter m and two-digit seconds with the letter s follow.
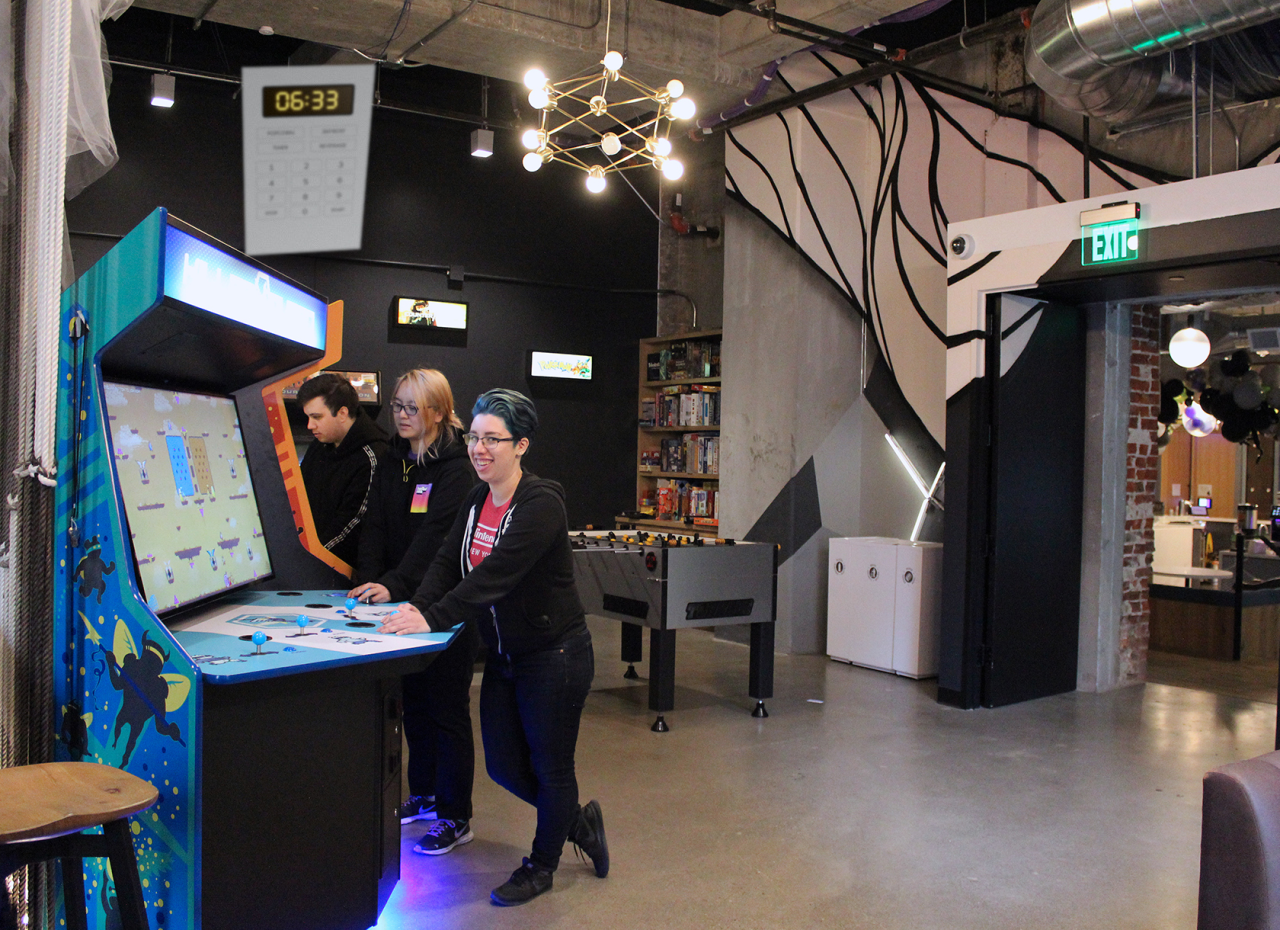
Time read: 6h33
